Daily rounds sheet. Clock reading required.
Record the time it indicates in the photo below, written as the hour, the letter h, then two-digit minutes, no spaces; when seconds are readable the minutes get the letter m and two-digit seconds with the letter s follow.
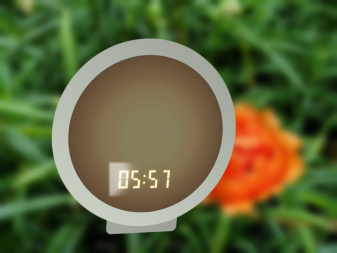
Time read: 5h57
